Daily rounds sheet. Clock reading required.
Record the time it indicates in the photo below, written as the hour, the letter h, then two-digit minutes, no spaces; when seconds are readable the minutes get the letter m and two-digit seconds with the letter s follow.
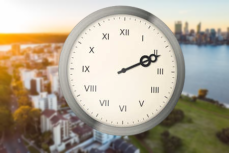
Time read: 2h11
